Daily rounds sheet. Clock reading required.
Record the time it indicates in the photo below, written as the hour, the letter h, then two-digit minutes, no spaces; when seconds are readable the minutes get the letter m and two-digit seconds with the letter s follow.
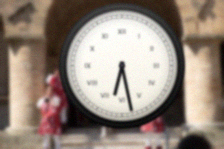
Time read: 6h28
